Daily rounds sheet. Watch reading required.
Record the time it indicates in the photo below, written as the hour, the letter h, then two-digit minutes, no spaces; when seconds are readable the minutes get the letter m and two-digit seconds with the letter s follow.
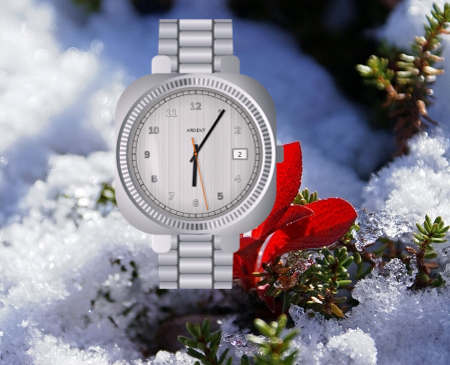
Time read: 6h05m28s
